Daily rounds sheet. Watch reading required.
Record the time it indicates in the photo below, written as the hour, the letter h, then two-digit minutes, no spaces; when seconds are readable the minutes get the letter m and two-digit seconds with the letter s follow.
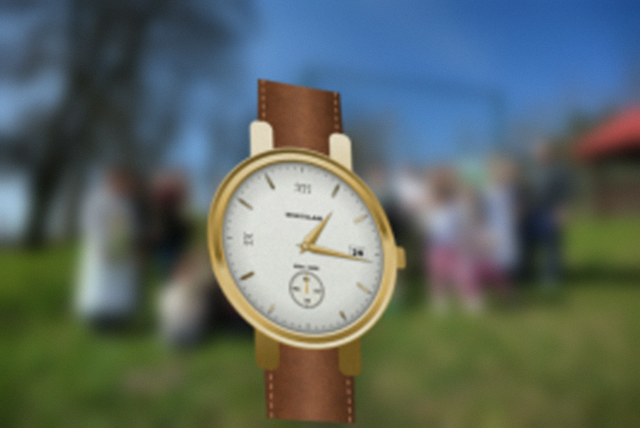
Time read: 1h16
